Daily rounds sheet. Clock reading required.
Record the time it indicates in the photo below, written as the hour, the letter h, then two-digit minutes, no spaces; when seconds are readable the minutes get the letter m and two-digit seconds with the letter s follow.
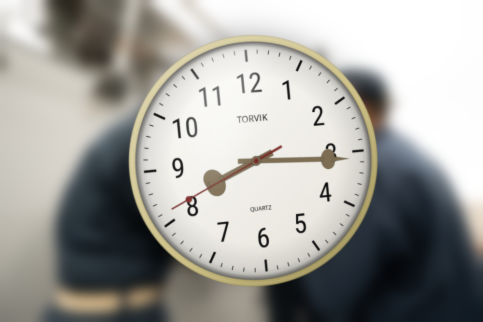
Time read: 8h15m41s
